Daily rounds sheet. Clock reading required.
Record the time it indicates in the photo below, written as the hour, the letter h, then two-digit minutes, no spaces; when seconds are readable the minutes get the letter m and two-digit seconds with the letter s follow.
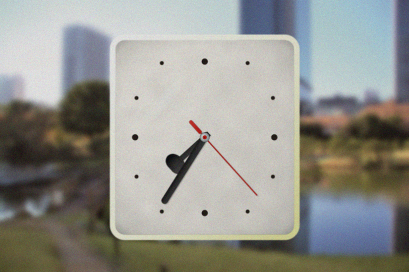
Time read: 7h35m23s
